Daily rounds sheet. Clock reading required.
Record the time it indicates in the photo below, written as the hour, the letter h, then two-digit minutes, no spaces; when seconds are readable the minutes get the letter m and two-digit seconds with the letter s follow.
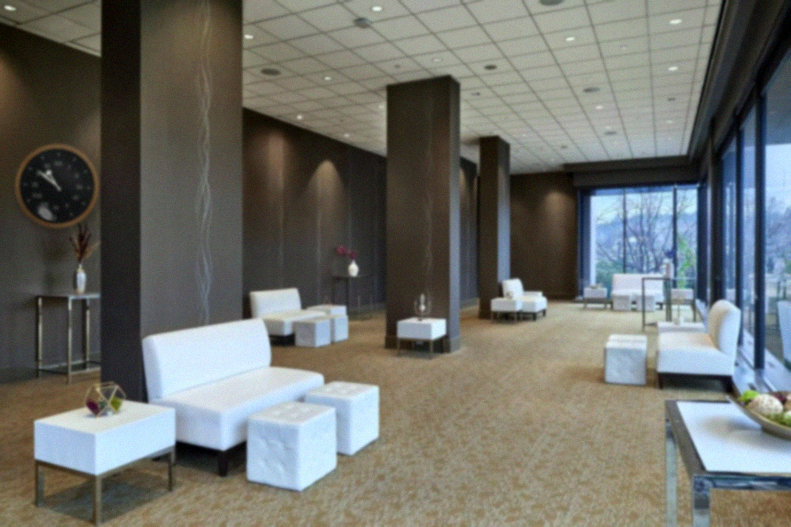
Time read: 10h51
